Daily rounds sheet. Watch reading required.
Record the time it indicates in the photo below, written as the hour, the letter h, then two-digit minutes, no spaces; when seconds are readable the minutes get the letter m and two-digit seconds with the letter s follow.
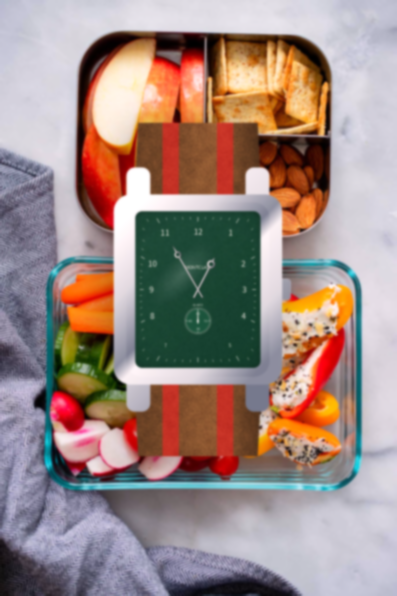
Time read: 12h55
